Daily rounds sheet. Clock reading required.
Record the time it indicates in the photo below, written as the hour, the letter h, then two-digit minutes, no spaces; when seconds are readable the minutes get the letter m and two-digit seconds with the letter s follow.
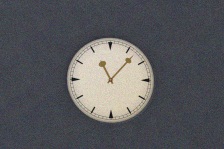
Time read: 11h07
